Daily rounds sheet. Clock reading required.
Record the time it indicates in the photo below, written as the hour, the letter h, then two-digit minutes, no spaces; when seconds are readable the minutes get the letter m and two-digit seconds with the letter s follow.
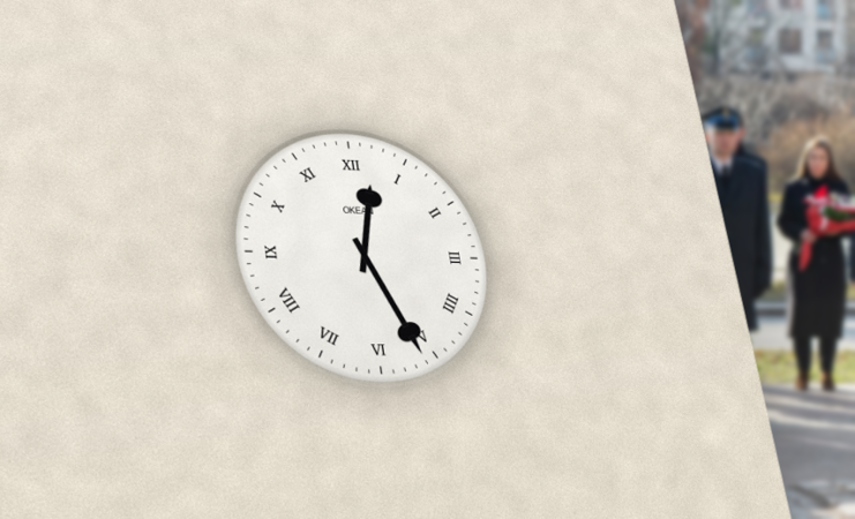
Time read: 12h26
